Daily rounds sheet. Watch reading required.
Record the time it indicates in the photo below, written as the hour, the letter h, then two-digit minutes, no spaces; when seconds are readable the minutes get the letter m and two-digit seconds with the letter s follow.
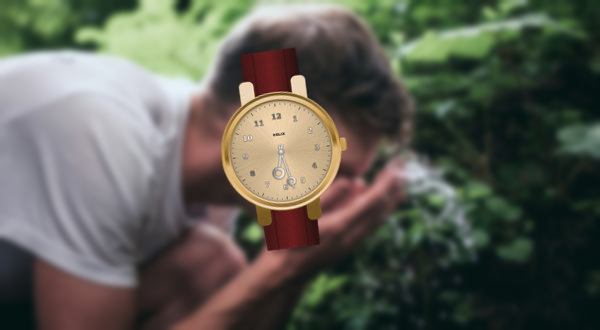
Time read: 6h28
